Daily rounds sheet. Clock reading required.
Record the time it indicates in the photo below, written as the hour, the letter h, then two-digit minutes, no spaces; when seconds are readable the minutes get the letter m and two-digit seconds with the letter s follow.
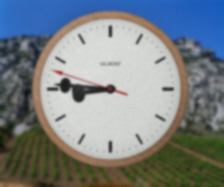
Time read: 8h45m48s
